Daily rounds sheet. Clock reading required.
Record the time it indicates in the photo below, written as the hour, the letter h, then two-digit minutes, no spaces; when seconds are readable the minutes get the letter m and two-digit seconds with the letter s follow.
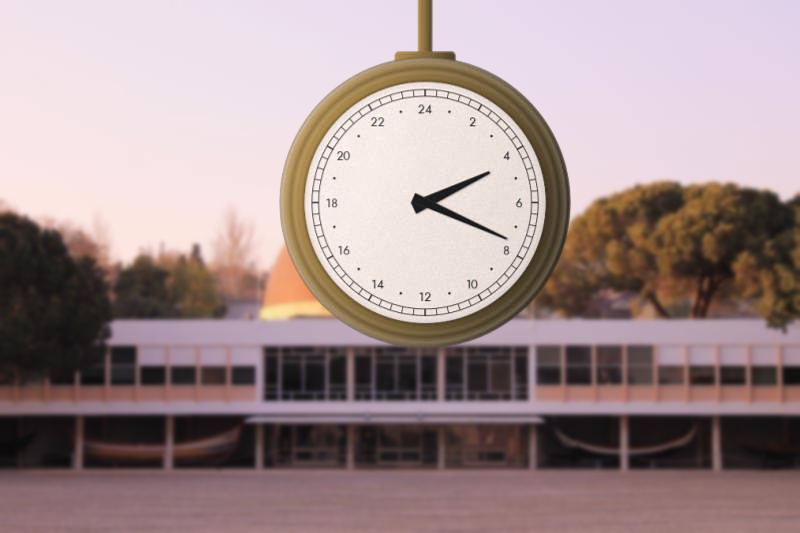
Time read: 4h19
